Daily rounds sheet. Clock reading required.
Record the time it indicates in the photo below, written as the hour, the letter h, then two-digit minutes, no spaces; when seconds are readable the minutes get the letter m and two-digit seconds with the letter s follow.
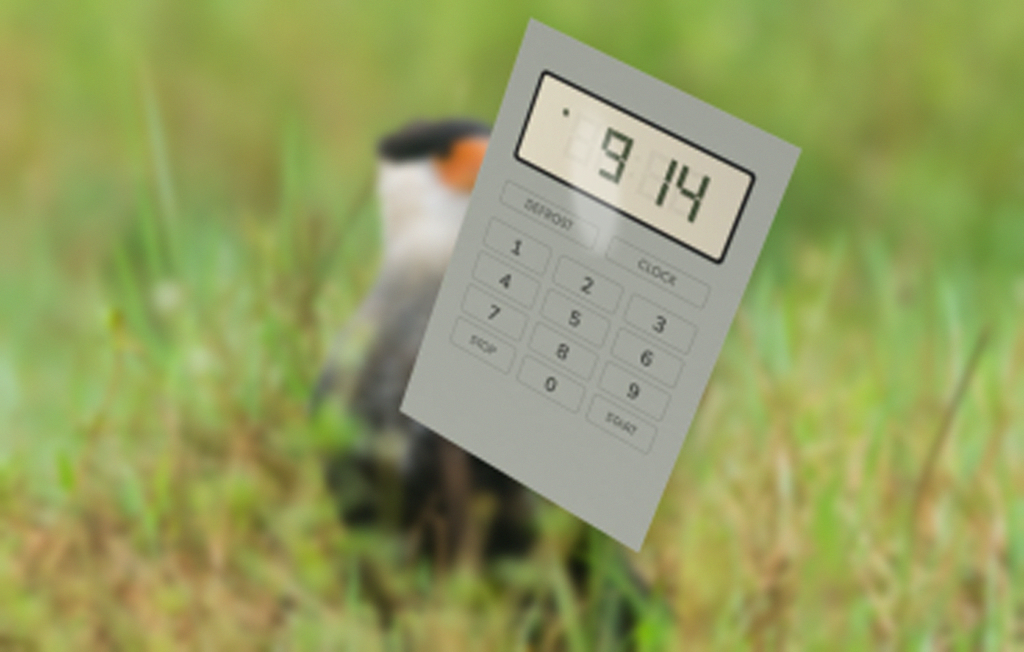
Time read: 9h14
